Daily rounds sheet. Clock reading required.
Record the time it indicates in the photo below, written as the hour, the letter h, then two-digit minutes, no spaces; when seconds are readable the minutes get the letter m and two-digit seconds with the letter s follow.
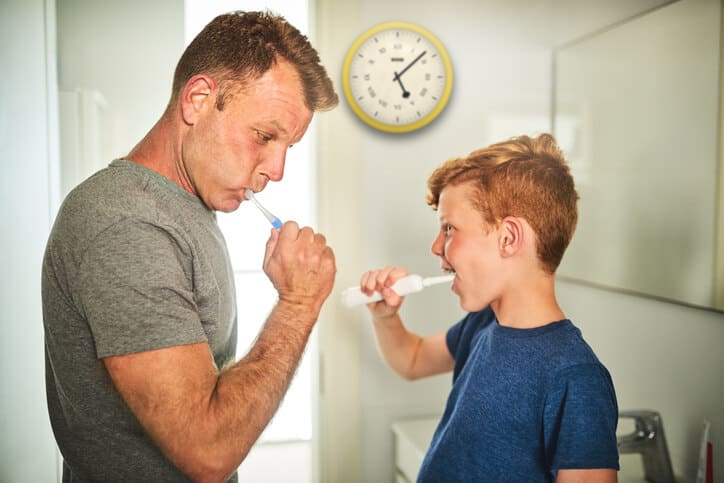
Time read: 5h08
